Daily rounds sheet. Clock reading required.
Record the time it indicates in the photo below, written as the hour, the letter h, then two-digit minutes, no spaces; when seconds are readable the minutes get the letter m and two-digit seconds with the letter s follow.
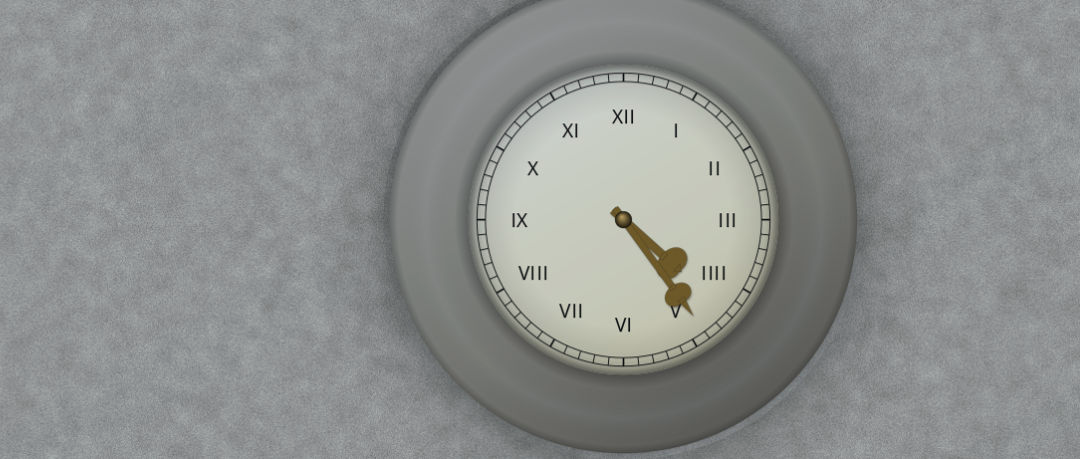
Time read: 4h24
